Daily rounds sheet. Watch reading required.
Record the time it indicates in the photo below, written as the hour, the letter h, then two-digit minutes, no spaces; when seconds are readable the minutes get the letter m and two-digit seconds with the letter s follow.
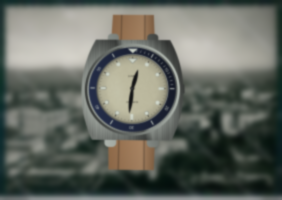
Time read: 12h31
